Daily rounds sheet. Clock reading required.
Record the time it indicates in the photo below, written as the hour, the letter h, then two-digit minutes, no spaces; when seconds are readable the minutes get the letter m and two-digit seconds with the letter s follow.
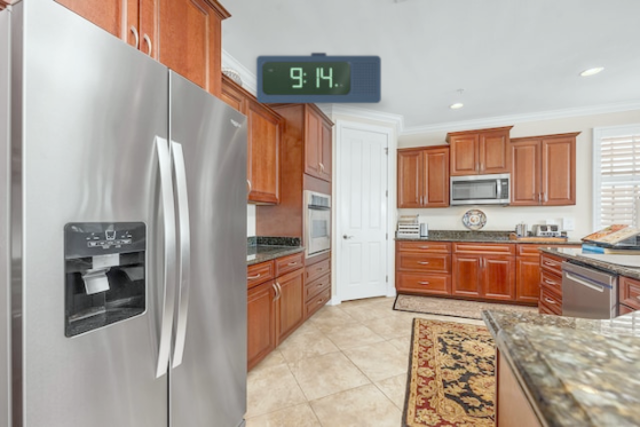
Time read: 9h14
